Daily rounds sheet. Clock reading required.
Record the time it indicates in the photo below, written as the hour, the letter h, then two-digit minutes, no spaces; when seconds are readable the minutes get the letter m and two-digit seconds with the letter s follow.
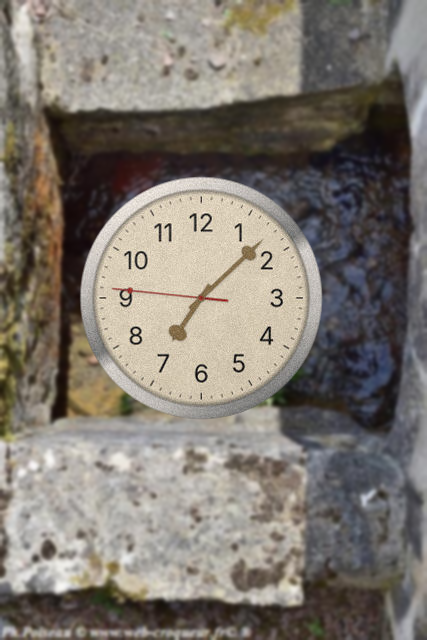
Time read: 7h07m46s
